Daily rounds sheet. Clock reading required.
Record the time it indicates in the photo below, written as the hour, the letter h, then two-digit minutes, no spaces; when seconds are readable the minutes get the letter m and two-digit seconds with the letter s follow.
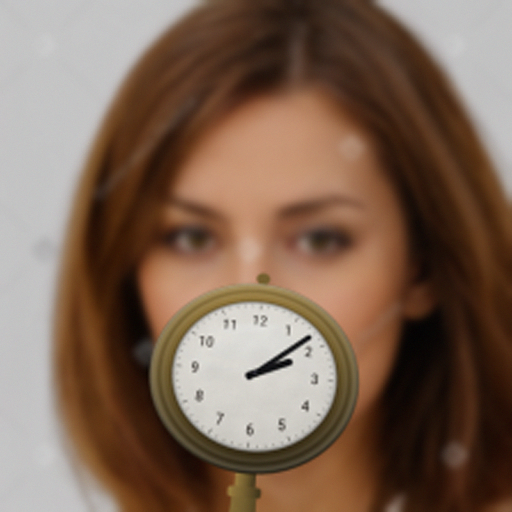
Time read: 2h08
